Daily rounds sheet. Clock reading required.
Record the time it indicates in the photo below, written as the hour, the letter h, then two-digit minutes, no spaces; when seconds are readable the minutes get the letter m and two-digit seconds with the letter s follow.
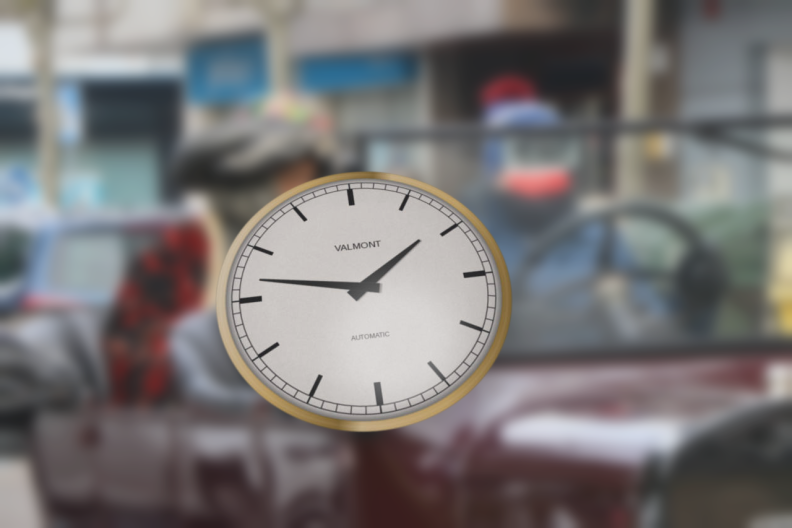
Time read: 1h47
